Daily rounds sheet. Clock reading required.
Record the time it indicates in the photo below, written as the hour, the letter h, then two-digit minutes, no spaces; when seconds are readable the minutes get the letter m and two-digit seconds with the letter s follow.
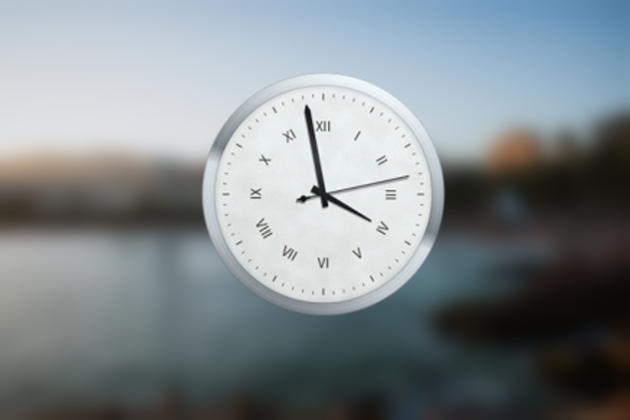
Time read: 3h58m13s
